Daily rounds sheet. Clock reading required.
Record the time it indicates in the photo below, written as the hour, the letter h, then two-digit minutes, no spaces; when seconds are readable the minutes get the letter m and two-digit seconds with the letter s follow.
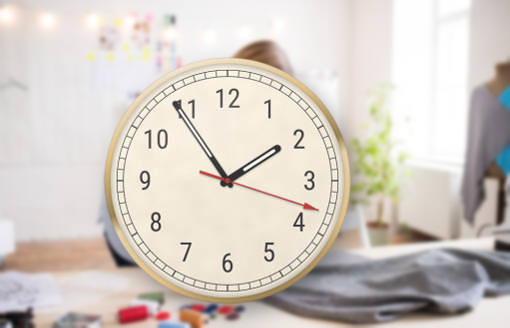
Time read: 1h54m18s
